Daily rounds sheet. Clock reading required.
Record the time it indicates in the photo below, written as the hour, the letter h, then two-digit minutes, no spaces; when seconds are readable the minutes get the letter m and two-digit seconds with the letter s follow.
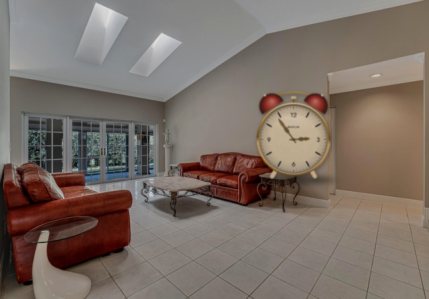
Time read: 2h54
